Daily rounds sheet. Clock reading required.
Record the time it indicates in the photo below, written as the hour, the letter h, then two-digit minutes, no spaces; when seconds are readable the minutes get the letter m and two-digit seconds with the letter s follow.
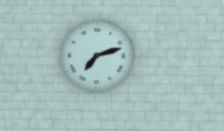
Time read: 7h12
